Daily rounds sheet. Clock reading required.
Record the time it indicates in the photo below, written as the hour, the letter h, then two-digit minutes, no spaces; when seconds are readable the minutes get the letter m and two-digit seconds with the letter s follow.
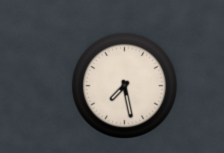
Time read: 7h28
